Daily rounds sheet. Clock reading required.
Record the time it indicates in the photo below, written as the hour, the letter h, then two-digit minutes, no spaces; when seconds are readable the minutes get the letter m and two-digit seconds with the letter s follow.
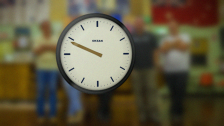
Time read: 9h49
